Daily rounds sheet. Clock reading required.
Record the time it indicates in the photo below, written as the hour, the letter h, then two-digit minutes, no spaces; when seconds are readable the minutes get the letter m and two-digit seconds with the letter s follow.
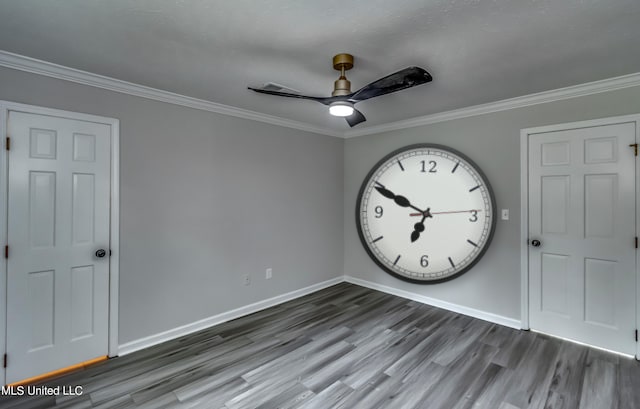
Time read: 6h49m14s
